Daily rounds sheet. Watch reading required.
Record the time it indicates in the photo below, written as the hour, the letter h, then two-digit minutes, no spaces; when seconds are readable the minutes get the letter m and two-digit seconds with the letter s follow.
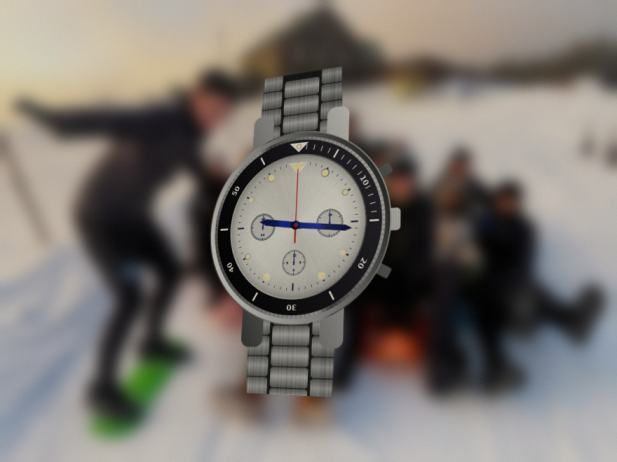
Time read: 9h16
